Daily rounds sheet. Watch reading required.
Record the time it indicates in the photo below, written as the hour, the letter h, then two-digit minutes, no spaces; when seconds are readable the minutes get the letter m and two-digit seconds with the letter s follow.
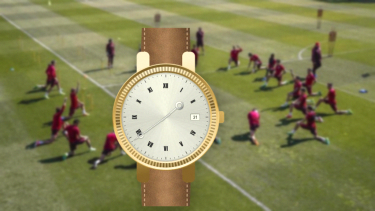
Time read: 1h39
